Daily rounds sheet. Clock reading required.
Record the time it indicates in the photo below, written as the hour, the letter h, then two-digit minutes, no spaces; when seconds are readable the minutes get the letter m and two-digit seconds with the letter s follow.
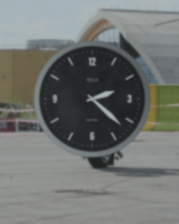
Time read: 2h22
